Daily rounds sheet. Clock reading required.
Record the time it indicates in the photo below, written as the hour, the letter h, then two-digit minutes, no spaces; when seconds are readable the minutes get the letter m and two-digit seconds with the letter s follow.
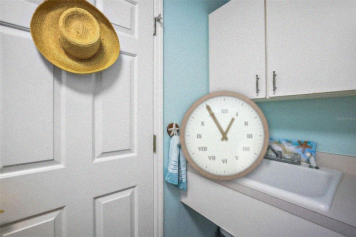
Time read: 12h55
